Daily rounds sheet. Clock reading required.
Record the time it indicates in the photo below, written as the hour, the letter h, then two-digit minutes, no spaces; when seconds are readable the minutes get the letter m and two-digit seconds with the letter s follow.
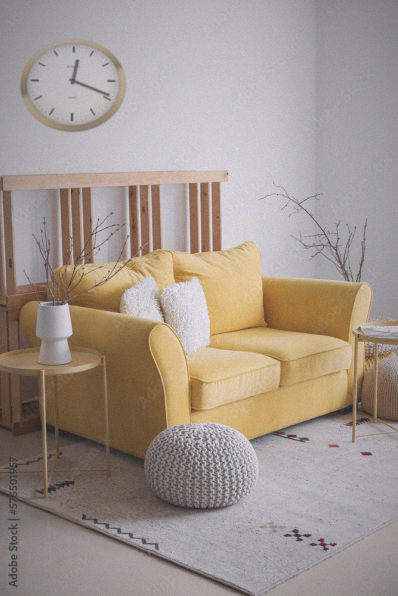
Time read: 12h19
